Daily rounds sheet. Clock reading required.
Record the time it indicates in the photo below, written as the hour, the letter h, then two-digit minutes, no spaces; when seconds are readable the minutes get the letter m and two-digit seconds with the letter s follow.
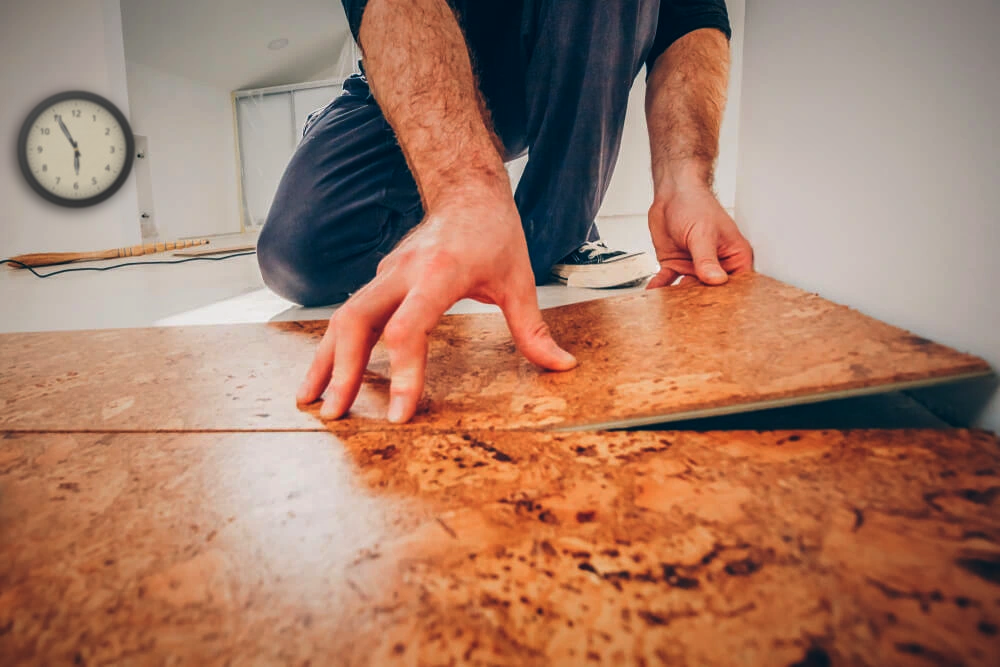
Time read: 5h55
